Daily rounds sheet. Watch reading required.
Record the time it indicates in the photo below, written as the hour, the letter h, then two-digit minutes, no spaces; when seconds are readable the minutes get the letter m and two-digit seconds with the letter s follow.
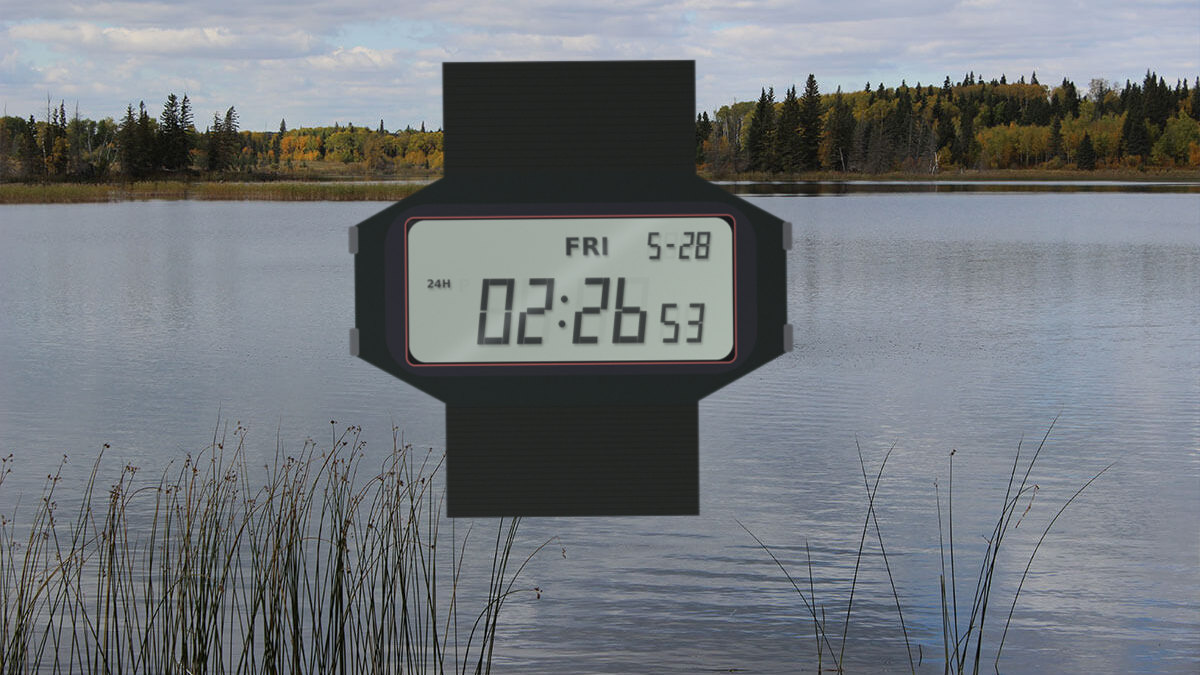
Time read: 2h26m53s
